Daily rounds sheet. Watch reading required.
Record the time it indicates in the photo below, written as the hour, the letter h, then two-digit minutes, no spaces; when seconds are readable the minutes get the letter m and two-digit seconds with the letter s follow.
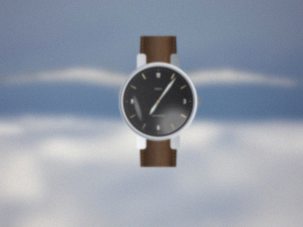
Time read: 7h06
